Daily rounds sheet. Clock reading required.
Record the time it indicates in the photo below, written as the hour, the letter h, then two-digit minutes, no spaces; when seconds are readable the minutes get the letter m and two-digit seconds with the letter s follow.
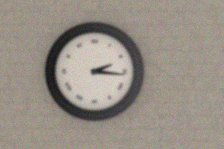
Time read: 2h16
